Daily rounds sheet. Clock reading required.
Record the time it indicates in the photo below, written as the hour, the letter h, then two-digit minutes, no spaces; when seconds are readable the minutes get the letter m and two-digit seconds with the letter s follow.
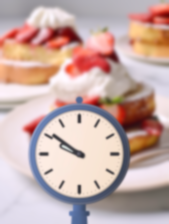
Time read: 9h51
